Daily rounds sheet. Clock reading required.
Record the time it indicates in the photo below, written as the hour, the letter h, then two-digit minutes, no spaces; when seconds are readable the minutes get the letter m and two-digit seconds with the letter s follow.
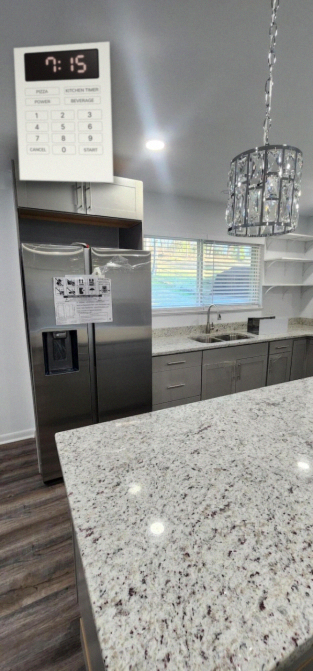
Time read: 7h15
